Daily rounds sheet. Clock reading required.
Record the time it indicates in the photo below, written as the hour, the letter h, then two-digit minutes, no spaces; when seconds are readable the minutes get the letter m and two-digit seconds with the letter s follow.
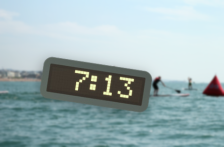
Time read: 7h13
